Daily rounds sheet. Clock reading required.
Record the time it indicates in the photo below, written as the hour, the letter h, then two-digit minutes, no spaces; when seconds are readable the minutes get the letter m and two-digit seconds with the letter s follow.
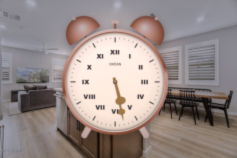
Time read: 5h28
